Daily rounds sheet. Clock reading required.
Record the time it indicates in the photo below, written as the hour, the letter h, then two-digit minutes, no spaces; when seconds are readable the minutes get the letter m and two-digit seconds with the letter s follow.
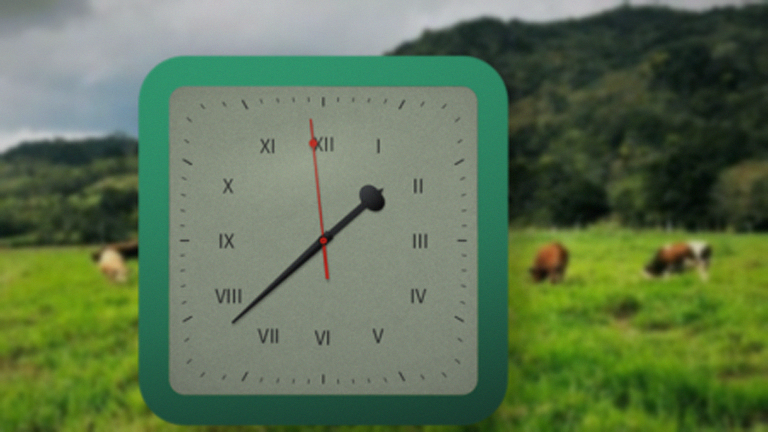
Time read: 1h37m59s
